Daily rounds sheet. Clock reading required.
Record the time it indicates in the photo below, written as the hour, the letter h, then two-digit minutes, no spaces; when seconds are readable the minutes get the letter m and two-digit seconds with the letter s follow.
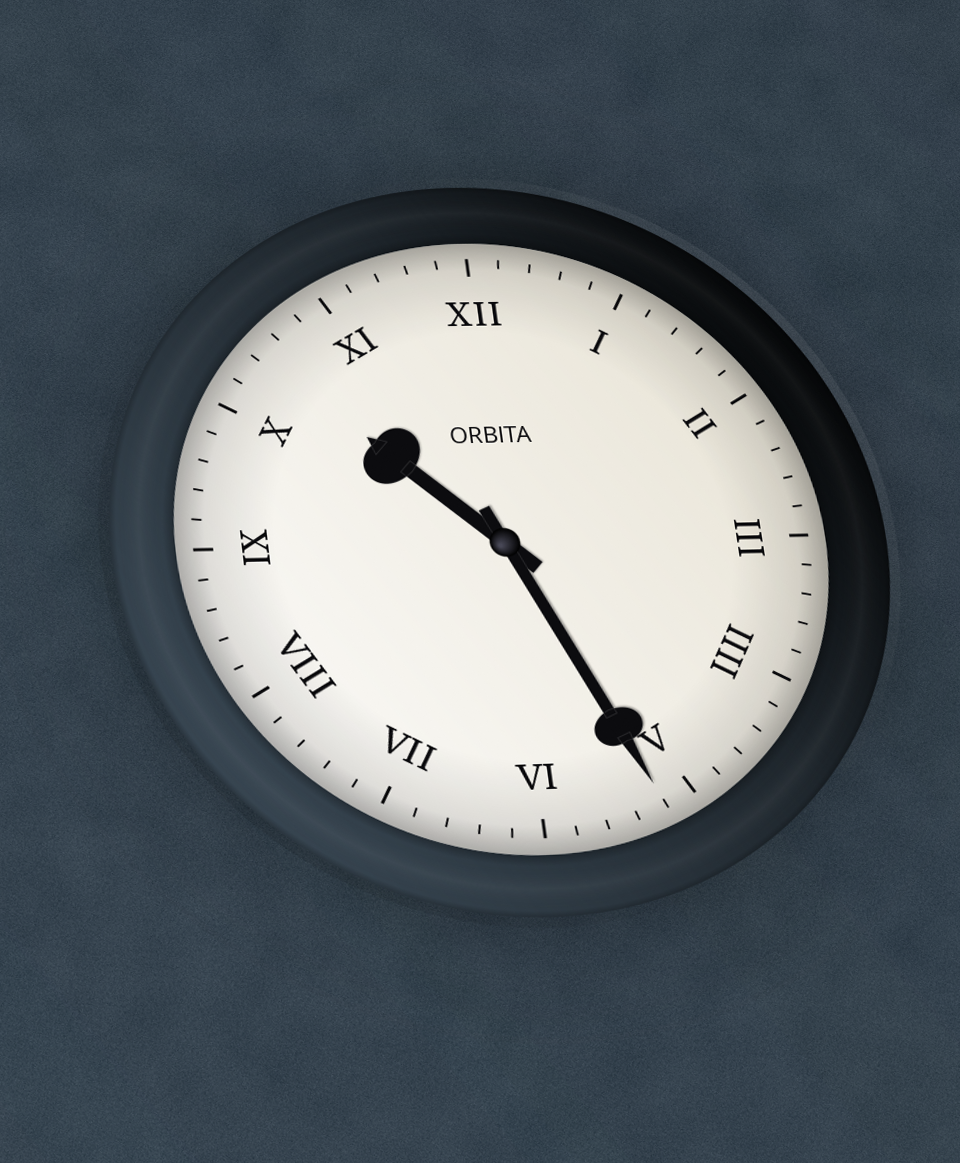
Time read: 10h26
